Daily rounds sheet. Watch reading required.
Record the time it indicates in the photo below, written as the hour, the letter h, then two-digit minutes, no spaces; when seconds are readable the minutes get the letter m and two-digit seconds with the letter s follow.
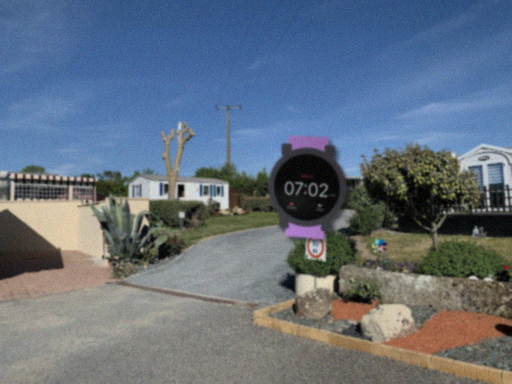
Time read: 7h02
